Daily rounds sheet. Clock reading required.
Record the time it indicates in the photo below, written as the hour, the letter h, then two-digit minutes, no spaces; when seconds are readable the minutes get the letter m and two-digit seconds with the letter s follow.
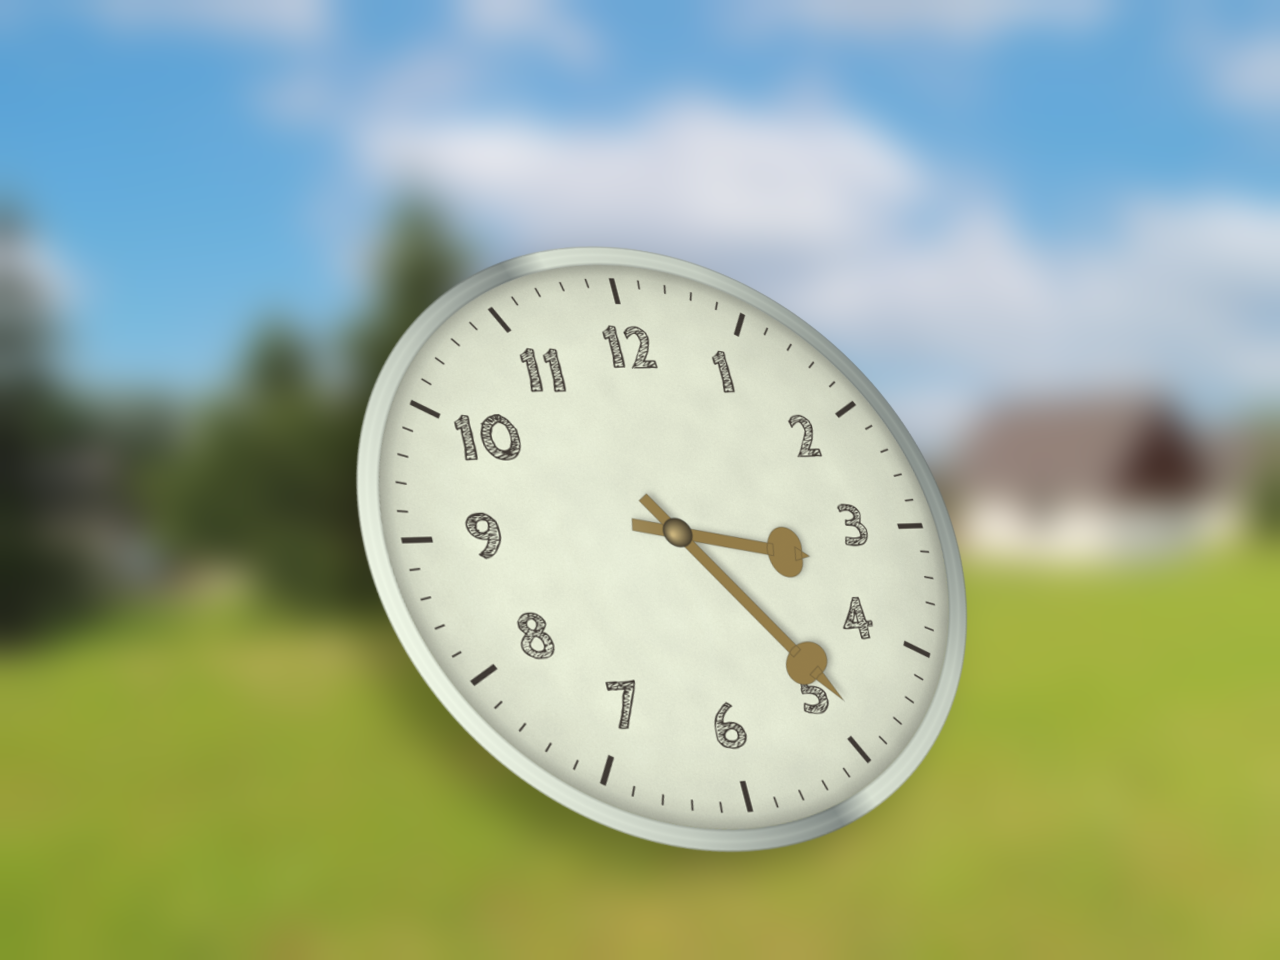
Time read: 3h24
